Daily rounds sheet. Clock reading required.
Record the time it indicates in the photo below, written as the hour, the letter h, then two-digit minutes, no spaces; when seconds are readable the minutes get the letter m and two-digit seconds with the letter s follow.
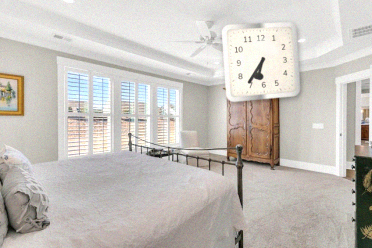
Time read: 6h36
